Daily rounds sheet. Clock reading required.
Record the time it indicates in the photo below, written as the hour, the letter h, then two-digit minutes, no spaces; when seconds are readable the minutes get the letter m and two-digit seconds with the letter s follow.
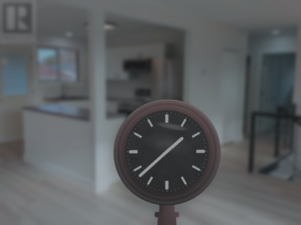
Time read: 1h38
